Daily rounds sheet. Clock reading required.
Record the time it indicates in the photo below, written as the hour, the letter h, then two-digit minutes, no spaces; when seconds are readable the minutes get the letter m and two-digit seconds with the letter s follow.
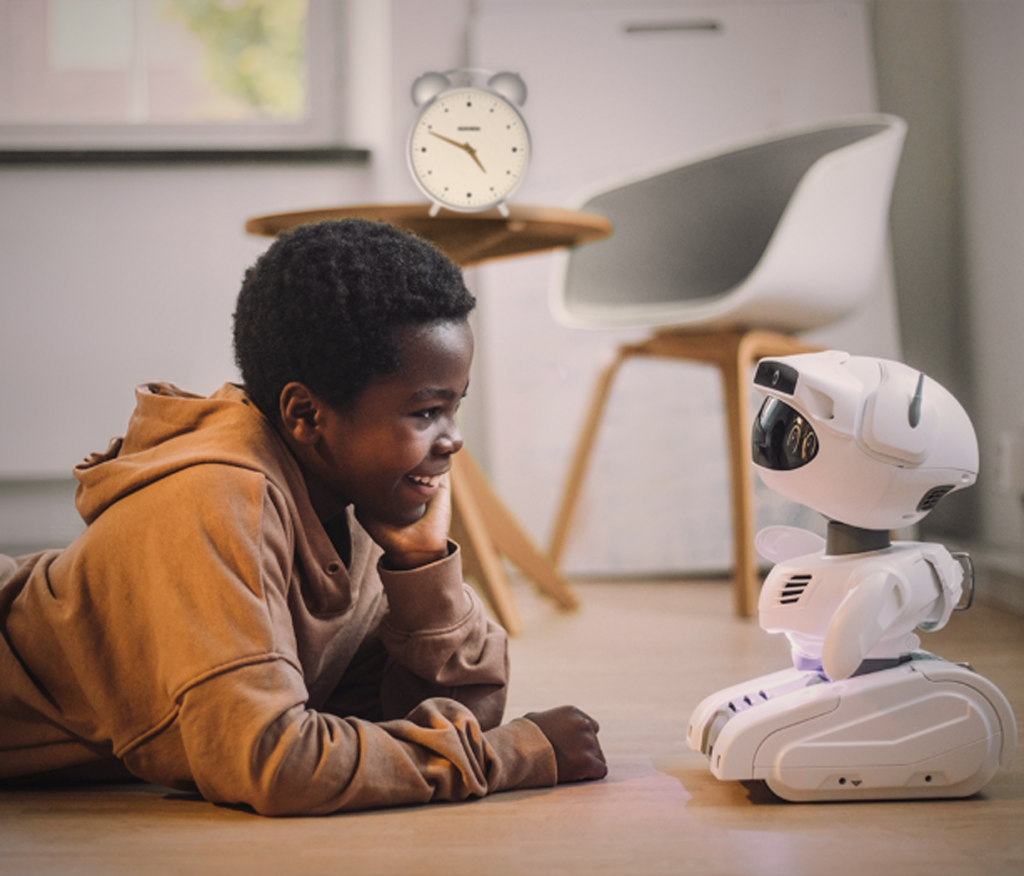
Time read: 4h49
